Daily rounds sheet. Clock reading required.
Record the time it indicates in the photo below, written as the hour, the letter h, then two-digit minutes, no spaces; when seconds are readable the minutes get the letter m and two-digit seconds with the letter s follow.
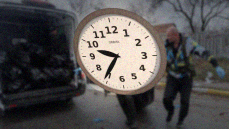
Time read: 9h36
